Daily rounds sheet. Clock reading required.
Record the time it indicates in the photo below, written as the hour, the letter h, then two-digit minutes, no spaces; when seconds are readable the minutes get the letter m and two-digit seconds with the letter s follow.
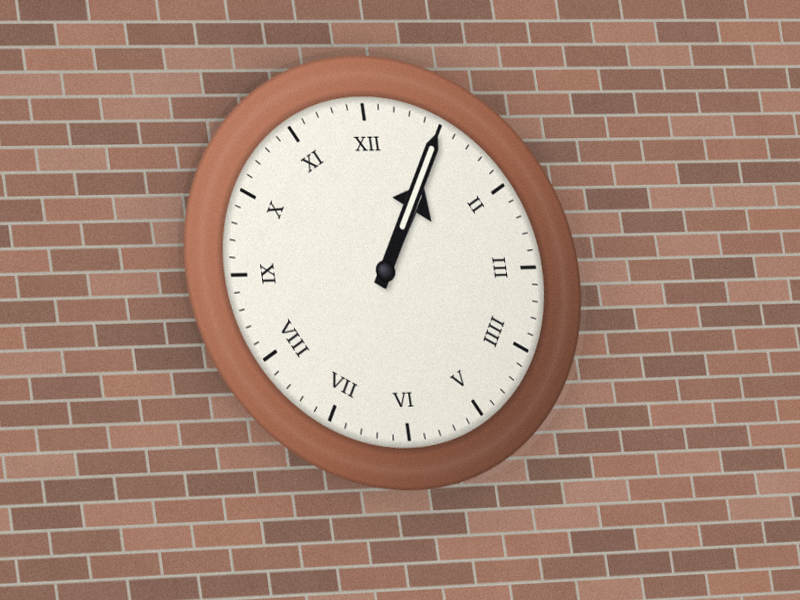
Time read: 1h05
